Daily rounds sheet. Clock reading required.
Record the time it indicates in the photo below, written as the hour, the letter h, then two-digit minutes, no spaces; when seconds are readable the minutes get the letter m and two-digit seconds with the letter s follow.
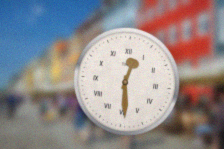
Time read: 12h29
